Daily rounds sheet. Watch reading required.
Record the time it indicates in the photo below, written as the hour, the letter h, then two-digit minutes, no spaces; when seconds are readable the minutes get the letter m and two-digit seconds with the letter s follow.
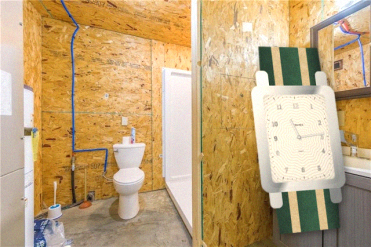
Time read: 11h14
